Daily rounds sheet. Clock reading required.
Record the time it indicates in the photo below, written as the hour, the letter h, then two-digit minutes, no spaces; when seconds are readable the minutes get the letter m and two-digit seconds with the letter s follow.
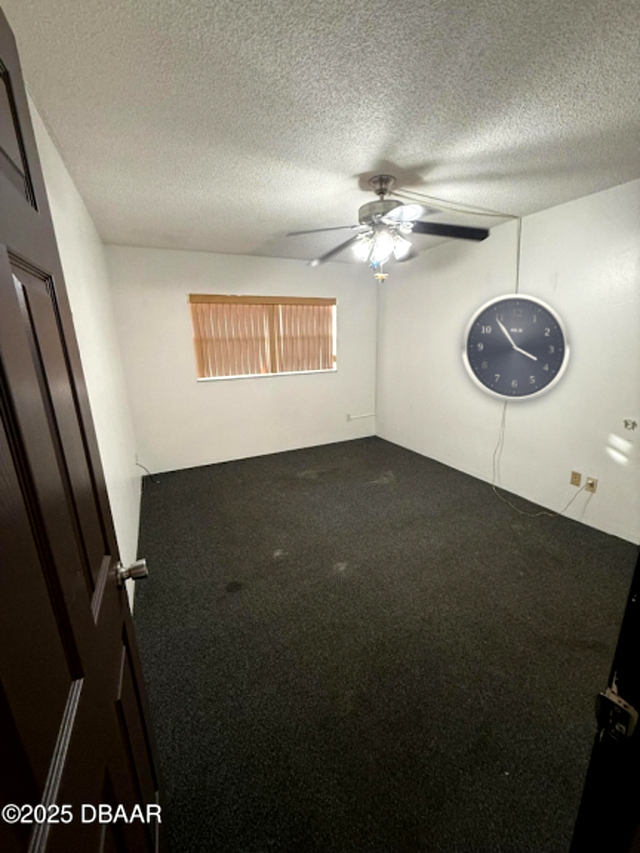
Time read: 3h54
